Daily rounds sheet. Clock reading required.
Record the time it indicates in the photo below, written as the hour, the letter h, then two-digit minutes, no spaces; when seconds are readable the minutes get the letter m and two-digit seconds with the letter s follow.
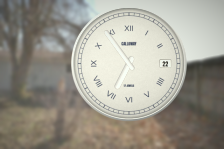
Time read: 6h54
